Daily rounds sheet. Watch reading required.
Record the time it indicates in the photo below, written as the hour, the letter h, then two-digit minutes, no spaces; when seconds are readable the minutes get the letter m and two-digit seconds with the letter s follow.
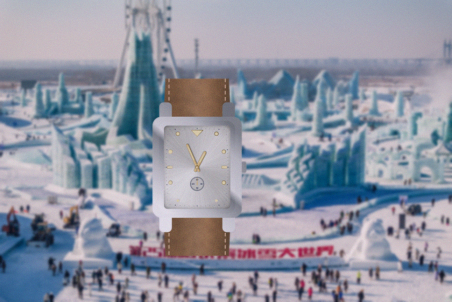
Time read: 12h56
